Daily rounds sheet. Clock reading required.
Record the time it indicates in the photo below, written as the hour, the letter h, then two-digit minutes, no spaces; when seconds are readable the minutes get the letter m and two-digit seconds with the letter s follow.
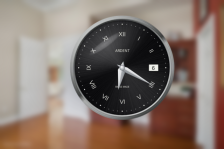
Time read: 6h20
